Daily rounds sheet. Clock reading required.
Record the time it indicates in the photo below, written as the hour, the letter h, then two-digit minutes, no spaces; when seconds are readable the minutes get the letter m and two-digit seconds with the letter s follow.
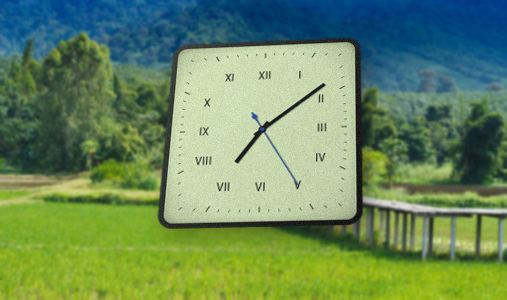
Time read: 7h08m25s
